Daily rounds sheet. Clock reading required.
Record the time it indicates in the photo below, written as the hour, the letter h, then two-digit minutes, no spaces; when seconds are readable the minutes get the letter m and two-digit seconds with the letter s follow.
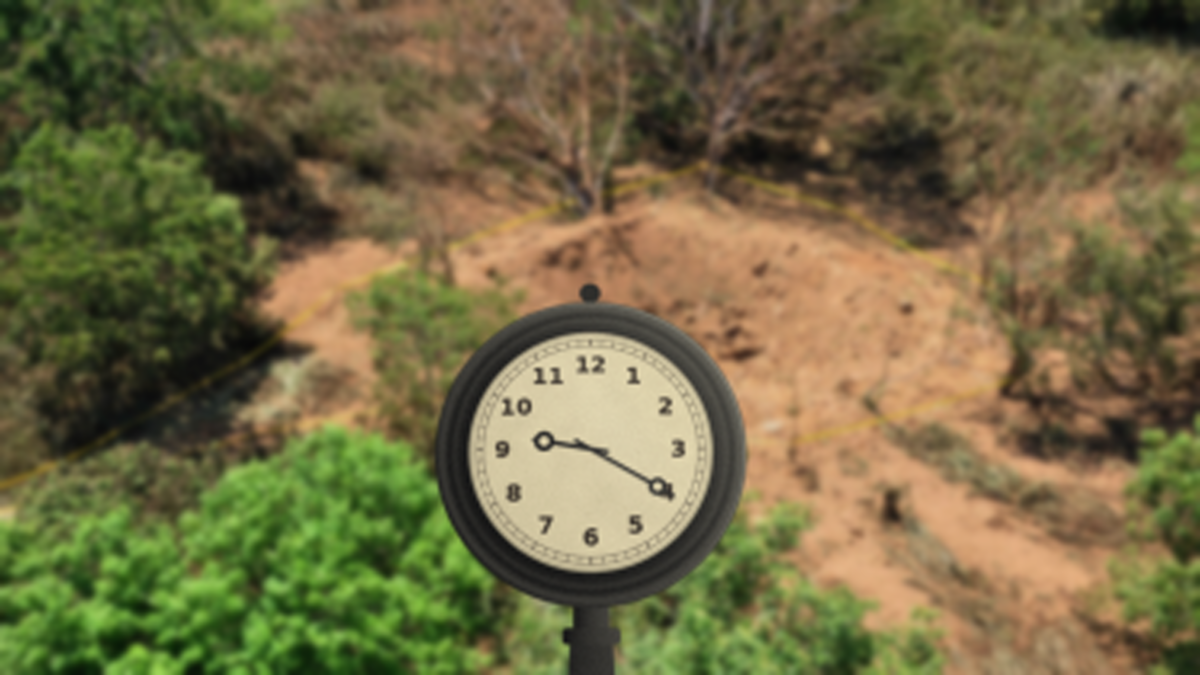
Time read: 9h20
